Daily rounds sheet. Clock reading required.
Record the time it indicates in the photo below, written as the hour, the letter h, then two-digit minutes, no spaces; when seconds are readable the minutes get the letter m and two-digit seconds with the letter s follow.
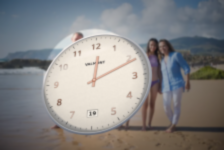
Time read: 12h11
